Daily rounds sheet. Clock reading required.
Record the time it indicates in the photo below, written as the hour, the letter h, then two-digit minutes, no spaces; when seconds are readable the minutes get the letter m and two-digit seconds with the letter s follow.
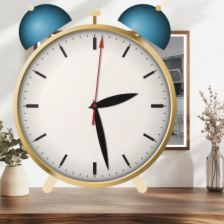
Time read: 2h28m01s
